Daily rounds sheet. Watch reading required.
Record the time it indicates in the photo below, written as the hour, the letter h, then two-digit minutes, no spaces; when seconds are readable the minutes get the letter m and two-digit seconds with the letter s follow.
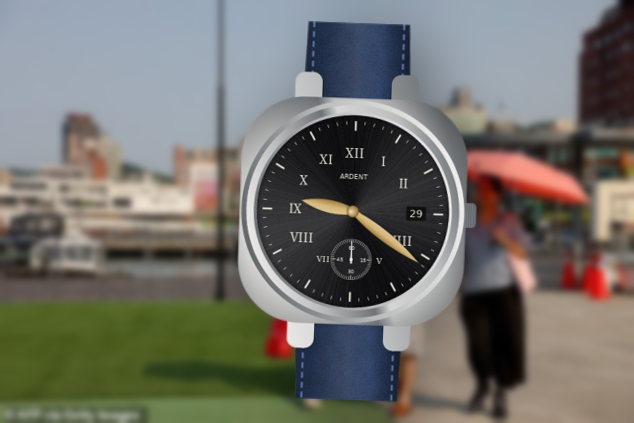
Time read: 9h21
